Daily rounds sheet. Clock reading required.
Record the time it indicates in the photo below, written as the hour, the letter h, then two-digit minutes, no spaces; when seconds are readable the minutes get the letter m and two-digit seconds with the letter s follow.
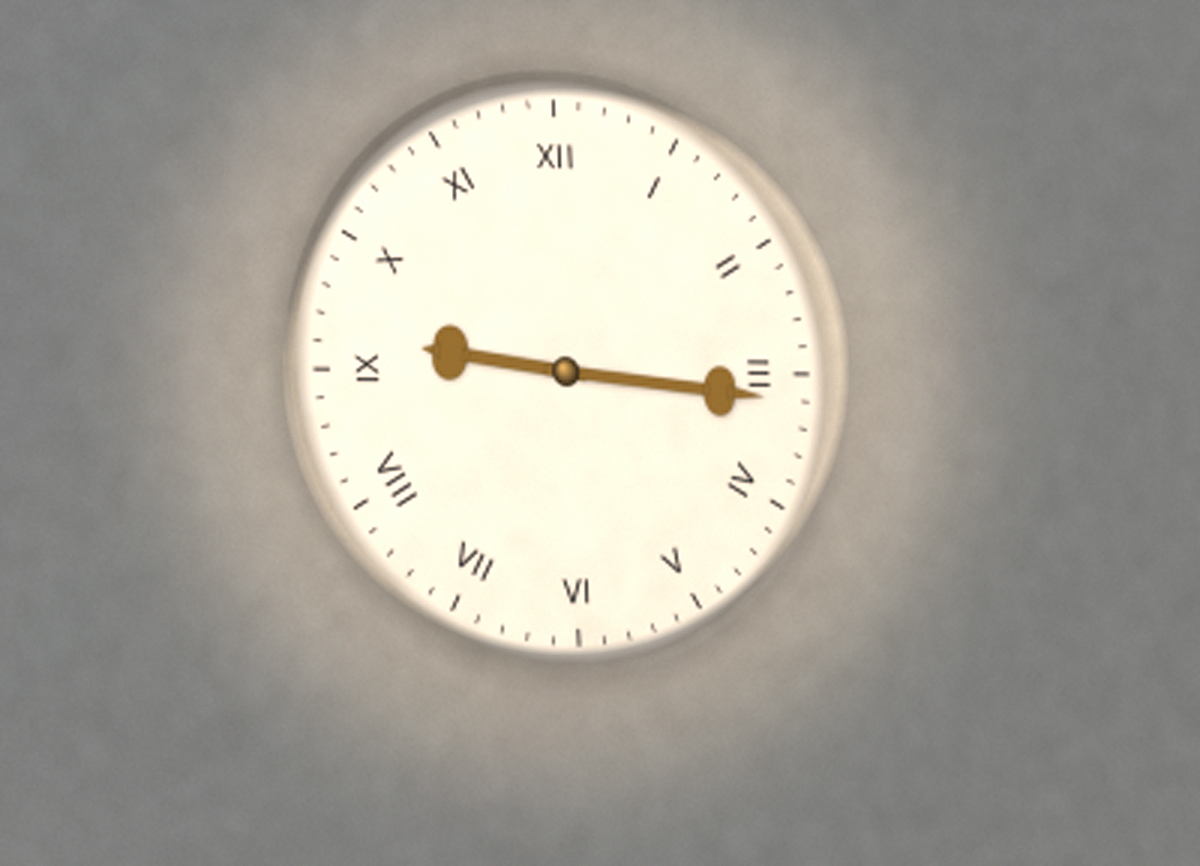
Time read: 9h16
